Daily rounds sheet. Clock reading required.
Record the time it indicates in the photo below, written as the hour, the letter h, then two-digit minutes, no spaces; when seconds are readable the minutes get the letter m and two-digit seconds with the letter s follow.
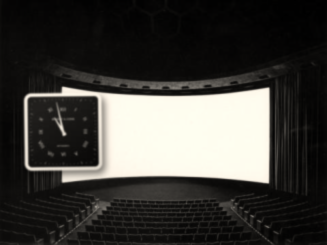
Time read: 10h58
